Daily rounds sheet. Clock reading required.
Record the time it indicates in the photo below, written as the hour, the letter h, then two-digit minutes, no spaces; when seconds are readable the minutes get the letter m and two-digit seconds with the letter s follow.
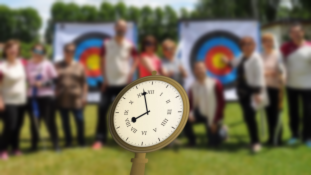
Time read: 7h57
